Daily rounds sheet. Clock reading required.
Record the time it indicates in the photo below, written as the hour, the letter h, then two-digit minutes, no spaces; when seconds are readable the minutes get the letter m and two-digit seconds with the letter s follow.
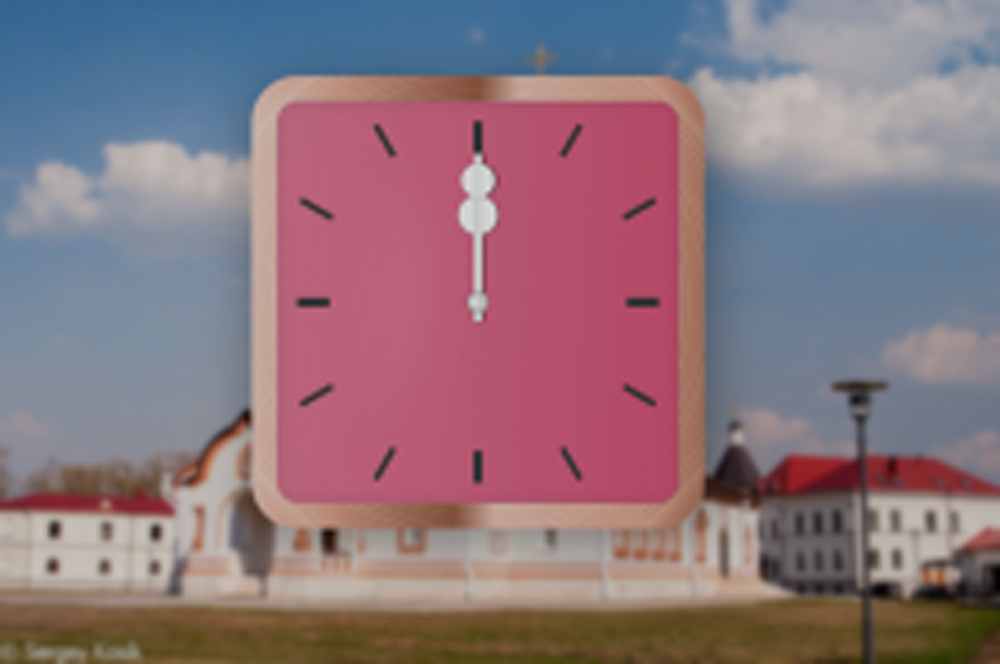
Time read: 12h00
